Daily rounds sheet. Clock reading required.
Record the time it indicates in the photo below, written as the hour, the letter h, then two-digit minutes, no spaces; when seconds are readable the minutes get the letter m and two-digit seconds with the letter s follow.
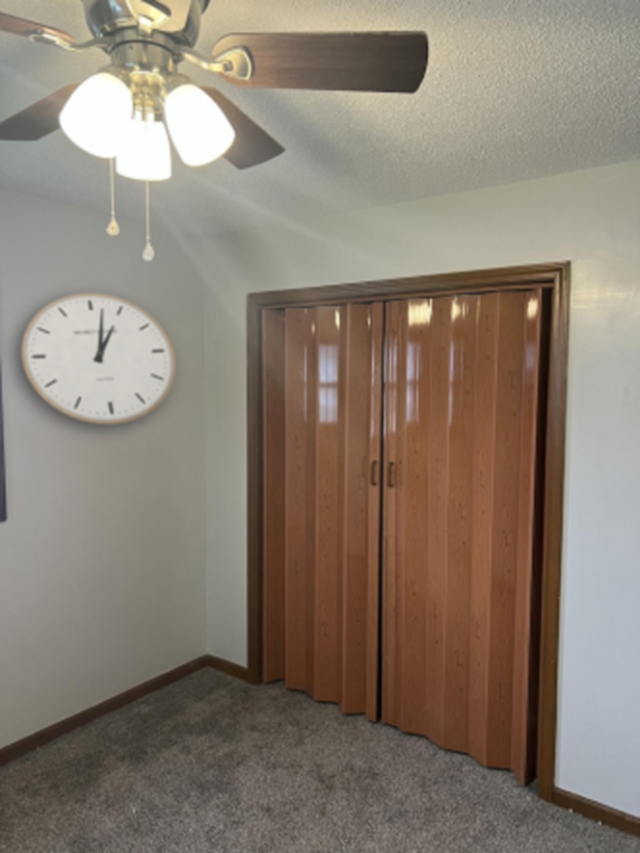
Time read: 1h02
